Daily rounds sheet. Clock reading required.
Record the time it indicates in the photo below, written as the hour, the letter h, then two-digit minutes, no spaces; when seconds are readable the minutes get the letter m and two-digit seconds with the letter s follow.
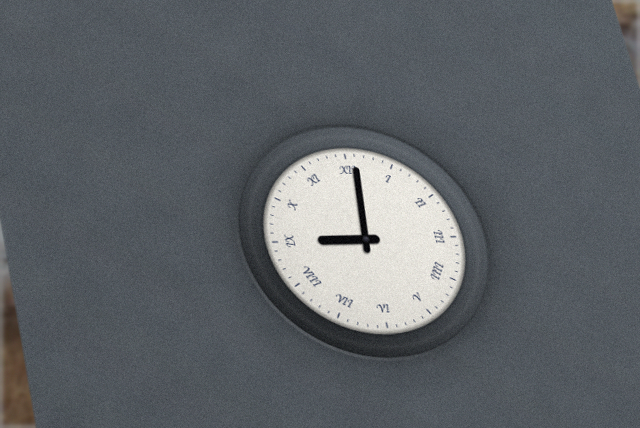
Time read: 9h01
